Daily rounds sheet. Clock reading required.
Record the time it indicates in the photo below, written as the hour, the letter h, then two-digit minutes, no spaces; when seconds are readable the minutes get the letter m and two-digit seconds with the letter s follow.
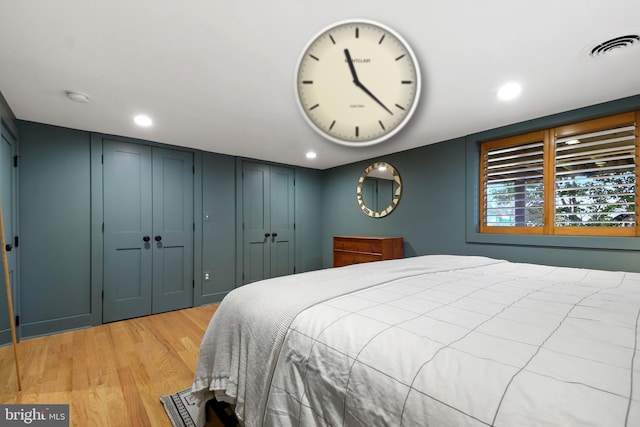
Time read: 11h22
